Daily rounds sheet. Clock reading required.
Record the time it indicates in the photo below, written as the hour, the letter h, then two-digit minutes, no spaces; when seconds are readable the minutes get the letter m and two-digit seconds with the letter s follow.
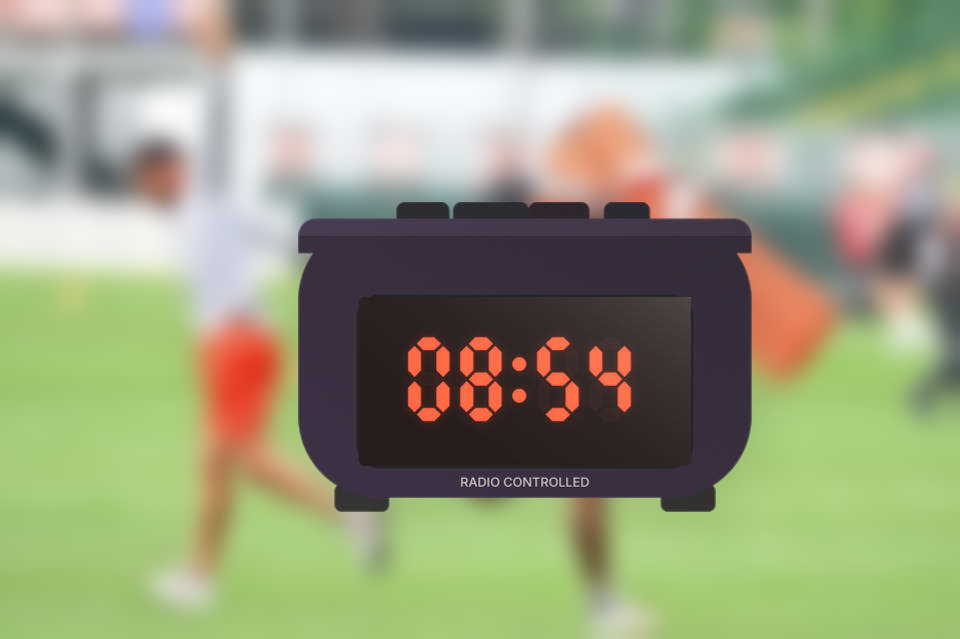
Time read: 8h54
